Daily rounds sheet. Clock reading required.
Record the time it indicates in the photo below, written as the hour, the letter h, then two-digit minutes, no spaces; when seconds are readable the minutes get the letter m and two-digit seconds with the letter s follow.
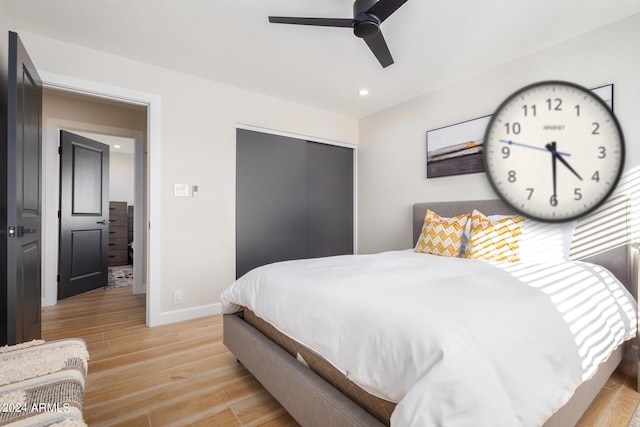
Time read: 4h29m47s
